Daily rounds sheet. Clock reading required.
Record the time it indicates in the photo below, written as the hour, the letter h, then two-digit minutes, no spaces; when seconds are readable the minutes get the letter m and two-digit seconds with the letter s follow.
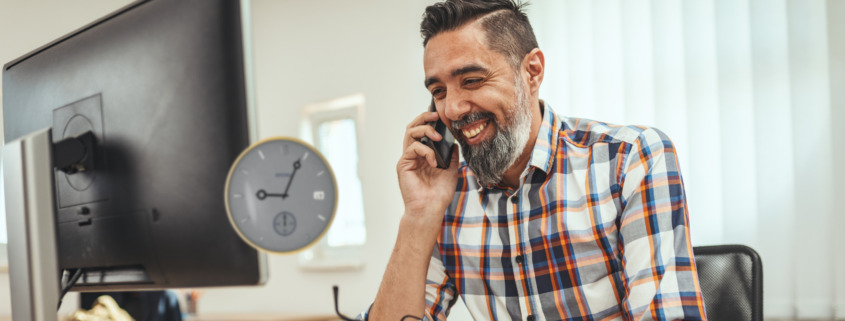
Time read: 9h04
